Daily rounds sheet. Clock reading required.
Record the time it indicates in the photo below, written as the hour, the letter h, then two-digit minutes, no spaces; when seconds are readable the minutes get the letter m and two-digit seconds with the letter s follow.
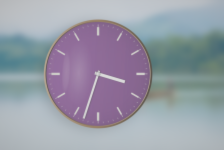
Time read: 3h33
